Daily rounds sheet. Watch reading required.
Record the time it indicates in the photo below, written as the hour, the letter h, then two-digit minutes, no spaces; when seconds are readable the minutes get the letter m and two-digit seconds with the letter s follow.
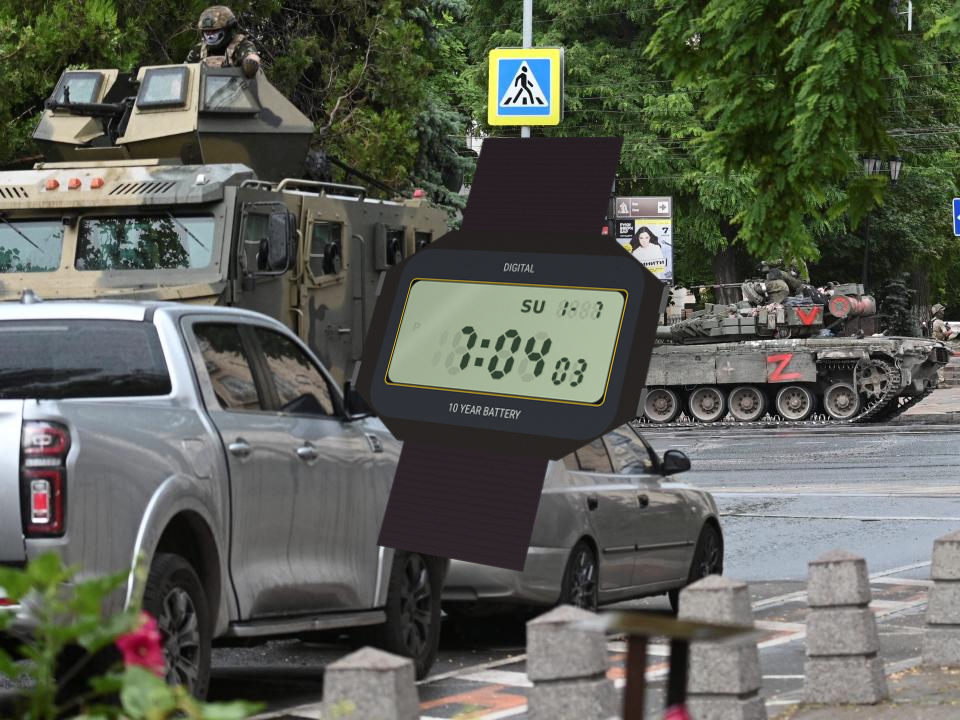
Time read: 7h04m03s
